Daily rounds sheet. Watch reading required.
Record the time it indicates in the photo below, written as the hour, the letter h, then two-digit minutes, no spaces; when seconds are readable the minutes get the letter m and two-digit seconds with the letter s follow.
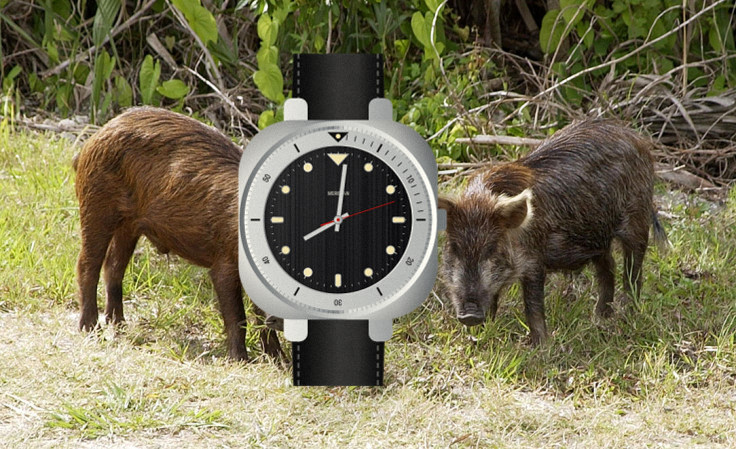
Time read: 8h01m12s
